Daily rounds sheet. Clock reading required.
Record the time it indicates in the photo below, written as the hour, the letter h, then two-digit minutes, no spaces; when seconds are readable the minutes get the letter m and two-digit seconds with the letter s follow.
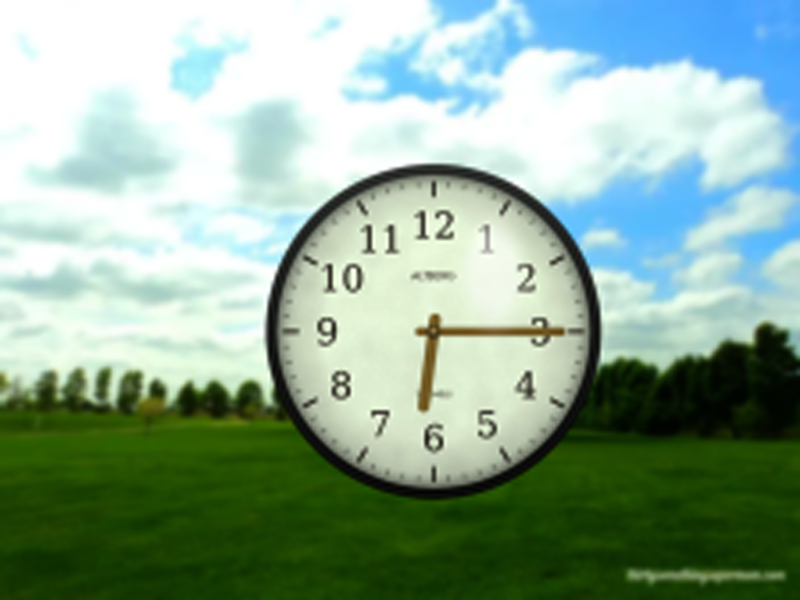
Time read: 6h15
